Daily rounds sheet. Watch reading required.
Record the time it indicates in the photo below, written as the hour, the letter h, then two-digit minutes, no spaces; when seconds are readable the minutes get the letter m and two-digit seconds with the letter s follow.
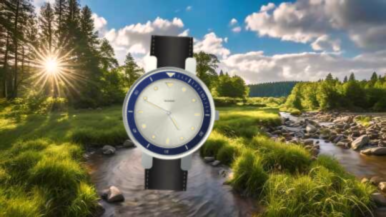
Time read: 4h49
